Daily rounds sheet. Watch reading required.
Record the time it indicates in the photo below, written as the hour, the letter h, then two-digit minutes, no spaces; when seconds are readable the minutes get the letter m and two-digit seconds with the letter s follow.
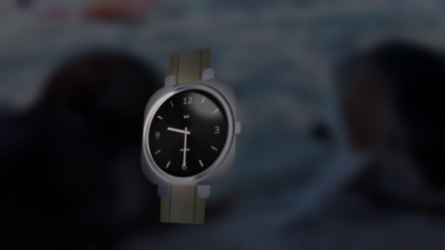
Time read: 9h30
